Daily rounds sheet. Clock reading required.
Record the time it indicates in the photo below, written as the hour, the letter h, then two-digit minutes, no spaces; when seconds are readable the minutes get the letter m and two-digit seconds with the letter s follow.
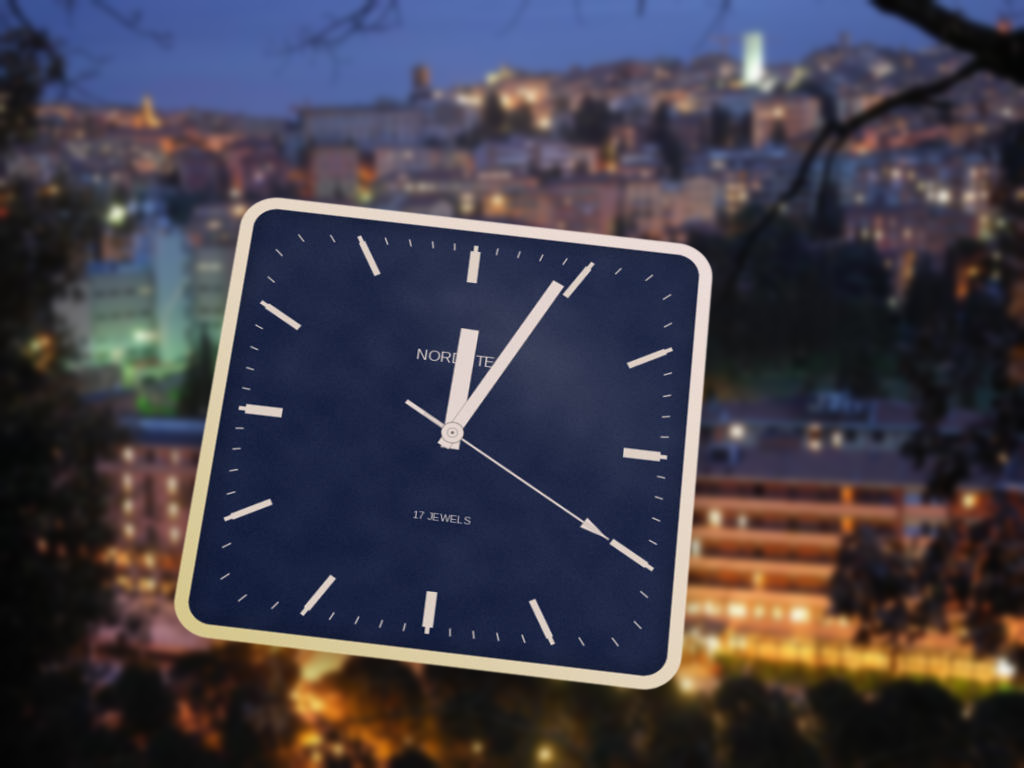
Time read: 12h04m20s
